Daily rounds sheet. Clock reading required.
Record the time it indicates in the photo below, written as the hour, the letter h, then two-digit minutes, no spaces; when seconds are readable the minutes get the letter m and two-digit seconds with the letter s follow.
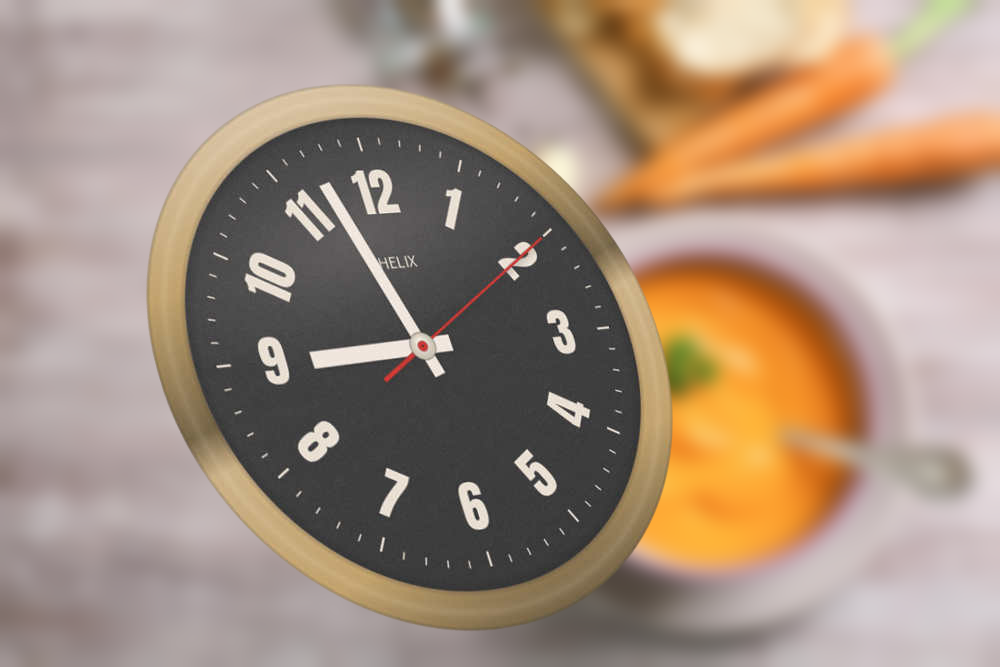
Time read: 8h57m10s
